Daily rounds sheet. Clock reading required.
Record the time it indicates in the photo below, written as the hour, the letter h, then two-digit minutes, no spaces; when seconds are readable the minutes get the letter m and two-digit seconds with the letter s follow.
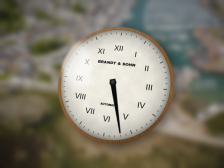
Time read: 5h27
